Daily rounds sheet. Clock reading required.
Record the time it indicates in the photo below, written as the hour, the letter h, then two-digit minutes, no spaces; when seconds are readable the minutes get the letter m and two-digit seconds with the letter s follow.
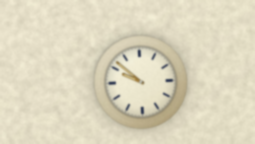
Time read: 9h52
